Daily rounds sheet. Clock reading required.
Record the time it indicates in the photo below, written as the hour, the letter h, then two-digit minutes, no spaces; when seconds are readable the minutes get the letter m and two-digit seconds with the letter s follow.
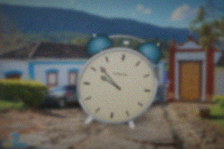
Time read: 9h52
